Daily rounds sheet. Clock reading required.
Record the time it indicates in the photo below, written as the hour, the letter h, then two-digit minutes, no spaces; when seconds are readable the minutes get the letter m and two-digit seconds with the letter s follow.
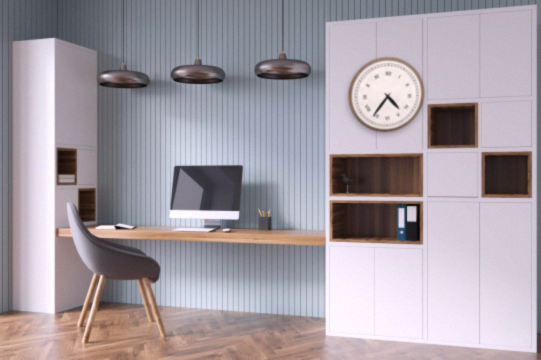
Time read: 4h36
